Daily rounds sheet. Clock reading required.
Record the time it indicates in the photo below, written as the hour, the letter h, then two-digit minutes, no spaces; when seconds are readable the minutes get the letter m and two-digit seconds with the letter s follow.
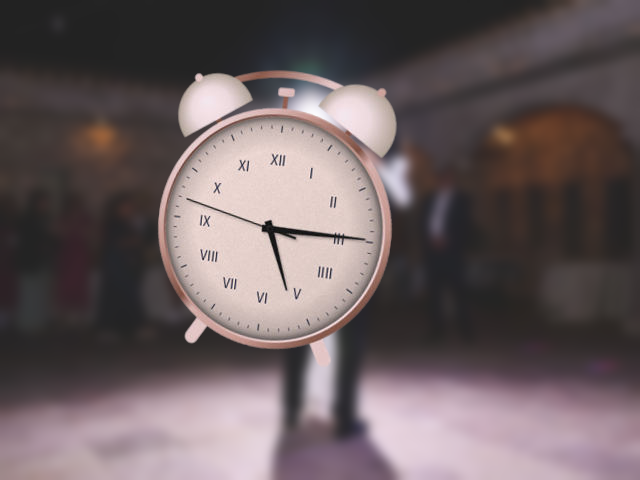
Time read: 5h14m47s
